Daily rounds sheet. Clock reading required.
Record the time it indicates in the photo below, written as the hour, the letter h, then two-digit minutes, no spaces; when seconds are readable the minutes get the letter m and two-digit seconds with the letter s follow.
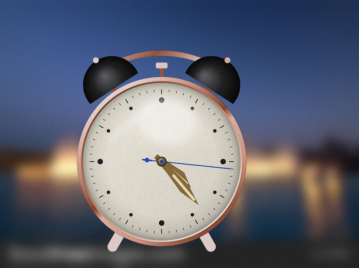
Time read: 4h23m16s
